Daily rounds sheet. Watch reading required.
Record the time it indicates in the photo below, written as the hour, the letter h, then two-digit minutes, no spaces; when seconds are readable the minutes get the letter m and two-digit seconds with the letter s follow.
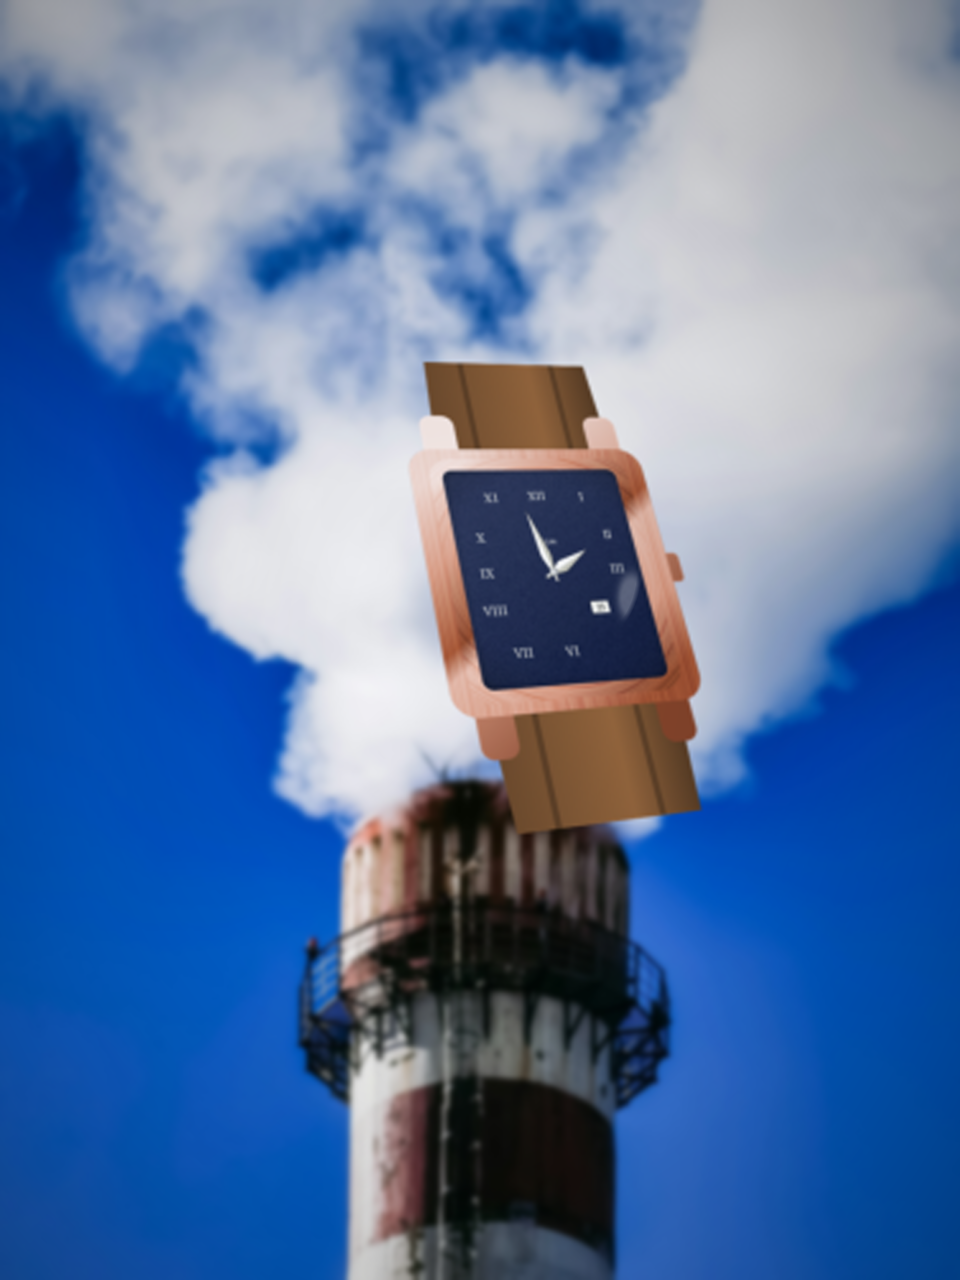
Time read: 1h58
